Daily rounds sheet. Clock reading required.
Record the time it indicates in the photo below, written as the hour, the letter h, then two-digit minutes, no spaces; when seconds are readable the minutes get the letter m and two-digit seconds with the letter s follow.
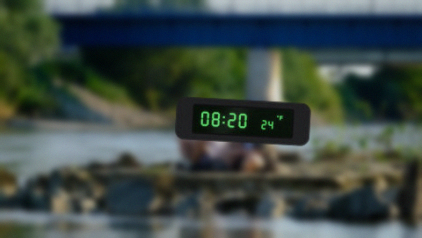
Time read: 8h20
